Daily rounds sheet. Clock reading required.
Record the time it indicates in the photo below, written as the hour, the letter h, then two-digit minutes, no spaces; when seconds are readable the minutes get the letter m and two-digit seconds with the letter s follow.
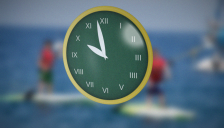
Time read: 9h58
